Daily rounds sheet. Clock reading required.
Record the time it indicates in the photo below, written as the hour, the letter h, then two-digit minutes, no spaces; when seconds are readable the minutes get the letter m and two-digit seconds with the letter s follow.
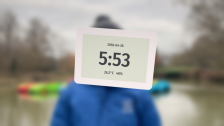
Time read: 5h53
